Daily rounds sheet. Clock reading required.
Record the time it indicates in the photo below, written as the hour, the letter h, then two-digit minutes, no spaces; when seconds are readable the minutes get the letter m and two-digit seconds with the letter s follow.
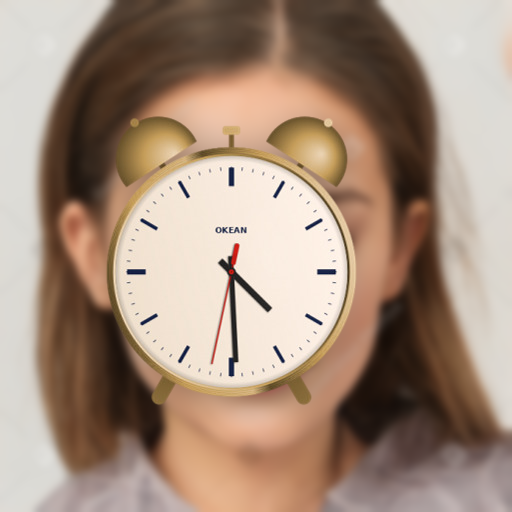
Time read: 4h29m32s
